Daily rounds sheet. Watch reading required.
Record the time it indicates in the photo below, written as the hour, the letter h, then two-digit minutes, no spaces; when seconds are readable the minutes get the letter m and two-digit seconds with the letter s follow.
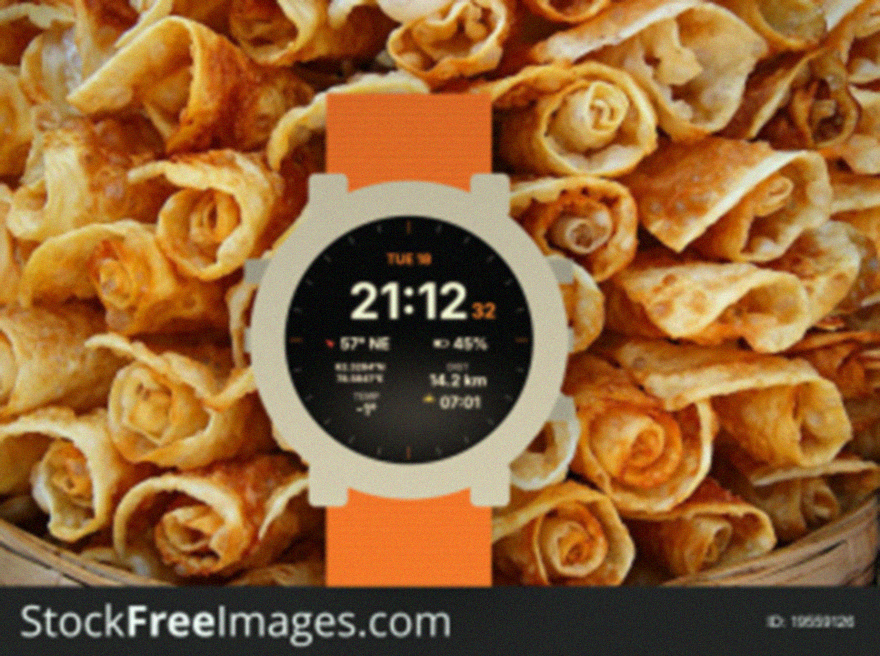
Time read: 21h12
